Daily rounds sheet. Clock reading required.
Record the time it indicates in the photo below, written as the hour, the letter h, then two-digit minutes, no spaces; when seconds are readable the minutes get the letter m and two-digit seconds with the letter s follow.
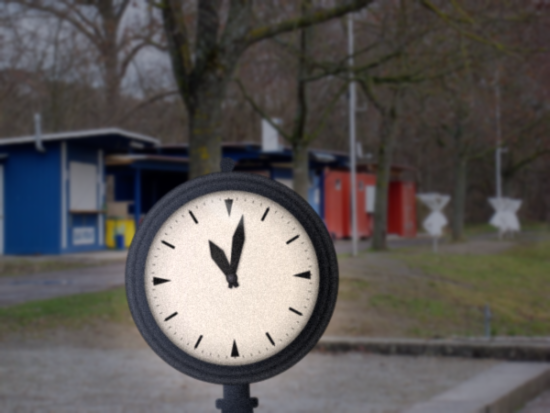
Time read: 11h02
